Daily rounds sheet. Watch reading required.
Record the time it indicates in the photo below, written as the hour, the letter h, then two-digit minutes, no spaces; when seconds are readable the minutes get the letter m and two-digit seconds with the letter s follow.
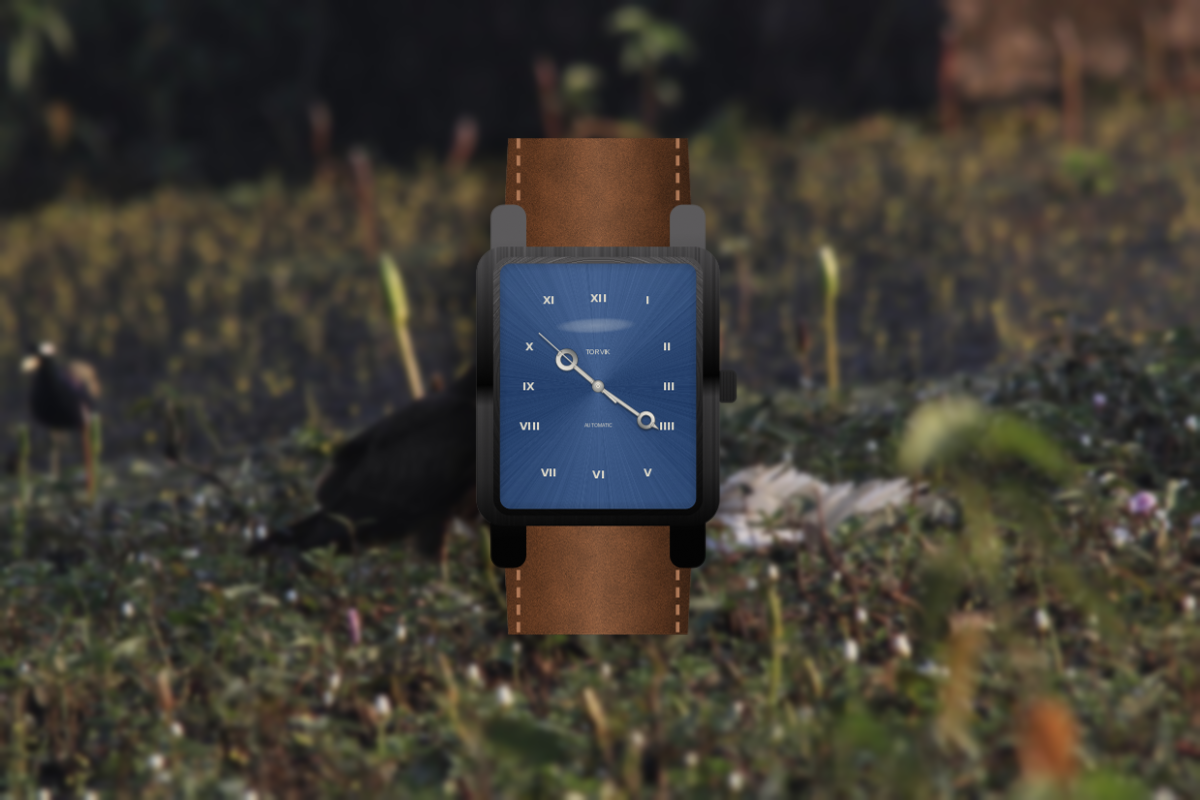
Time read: 10h20m52s
